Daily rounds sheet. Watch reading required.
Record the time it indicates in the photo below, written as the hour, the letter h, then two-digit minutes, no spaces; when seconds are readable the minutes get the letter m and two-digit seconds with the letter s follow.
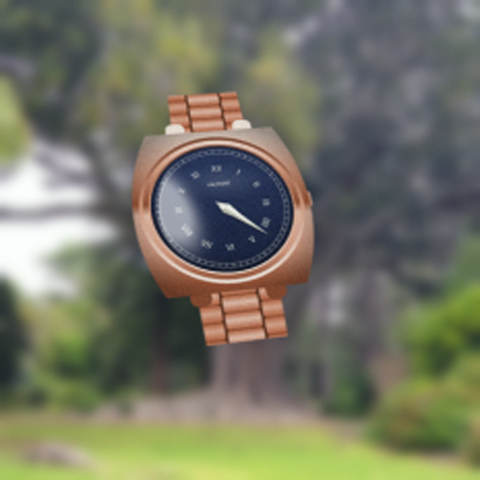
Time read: 4h22
